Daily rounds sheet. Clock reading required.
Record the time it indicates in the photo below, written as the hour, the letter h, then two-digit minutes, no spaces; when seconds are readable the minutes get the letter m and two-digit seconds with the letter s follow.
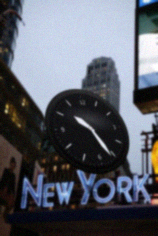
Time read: 10h26
